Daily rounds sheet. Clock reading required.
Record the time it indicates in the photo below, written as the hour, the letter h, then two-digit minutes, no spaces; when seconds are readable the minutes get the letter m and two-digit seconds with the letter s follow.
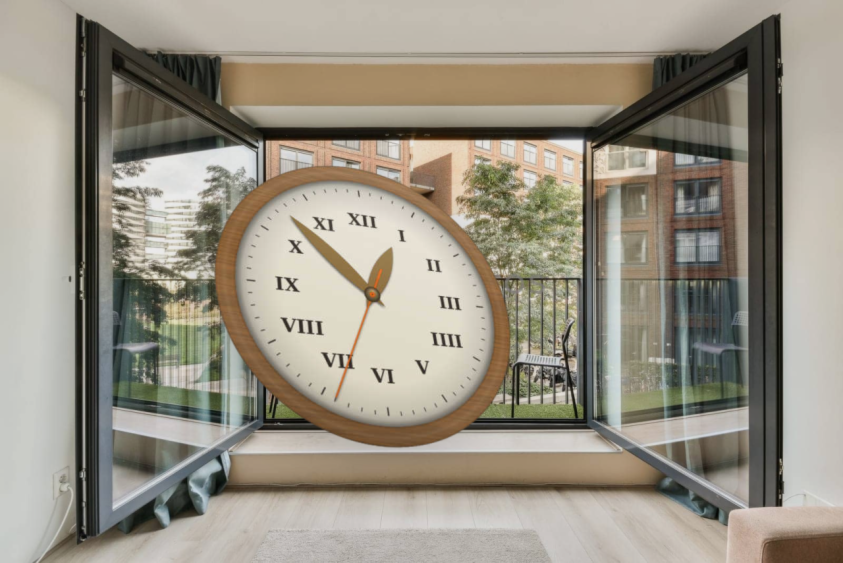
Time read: 12h52m34s
